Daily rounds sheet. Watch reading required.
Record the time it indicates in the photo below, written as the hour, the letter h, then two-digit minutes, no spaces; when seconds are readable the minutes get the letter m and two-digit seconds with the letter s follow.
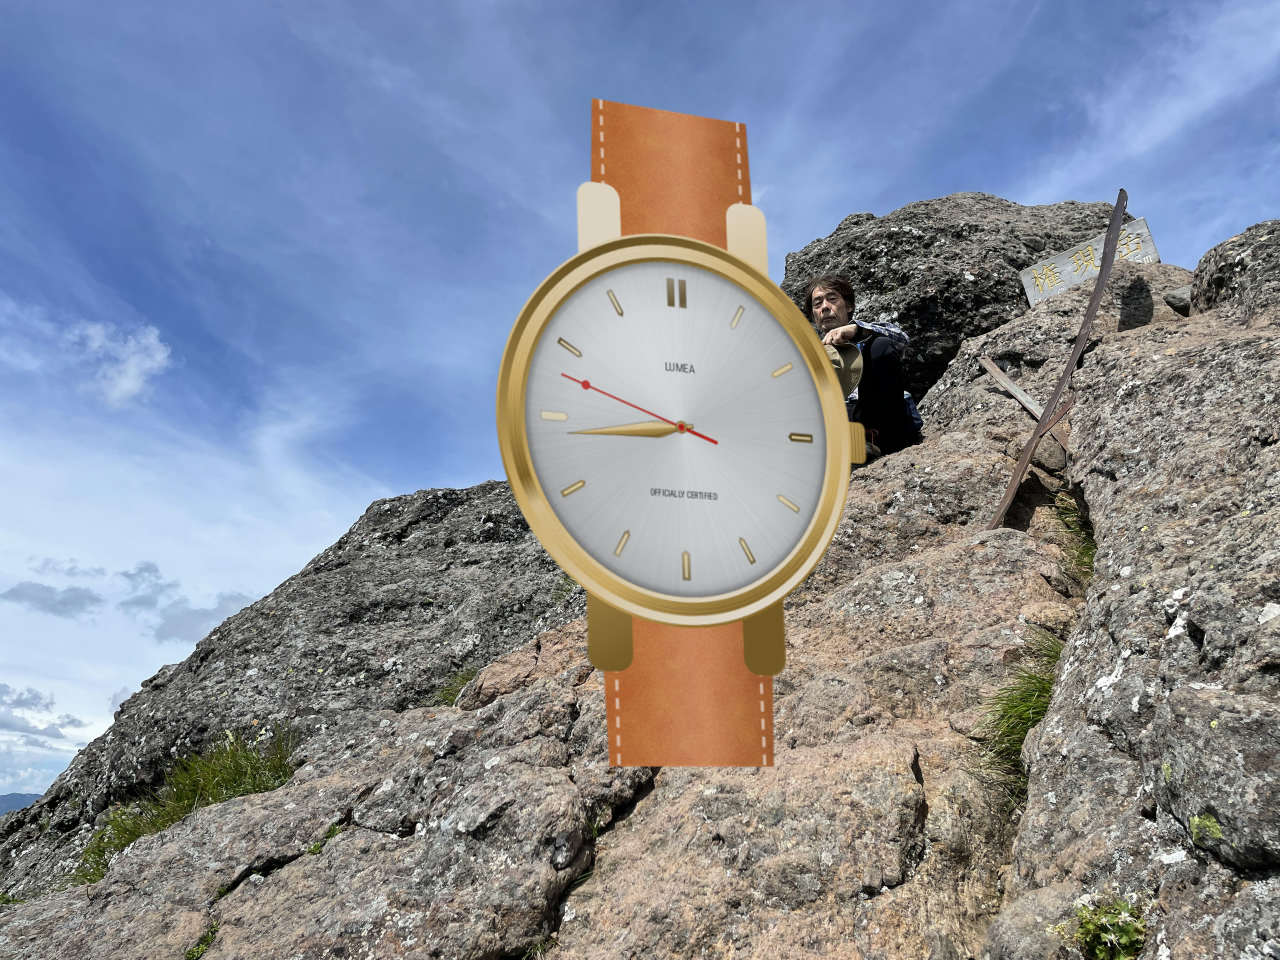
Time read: 8h43m48s
